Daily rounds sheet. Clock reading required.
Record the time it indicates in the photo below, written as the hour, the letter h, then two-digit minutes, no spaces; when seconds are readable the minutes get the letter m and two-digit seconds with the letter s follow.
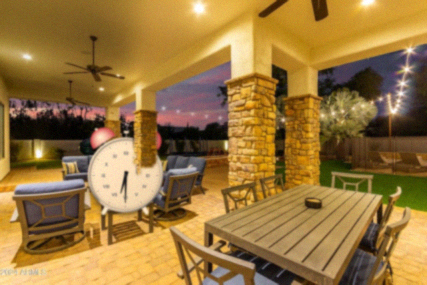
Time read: 6h30
